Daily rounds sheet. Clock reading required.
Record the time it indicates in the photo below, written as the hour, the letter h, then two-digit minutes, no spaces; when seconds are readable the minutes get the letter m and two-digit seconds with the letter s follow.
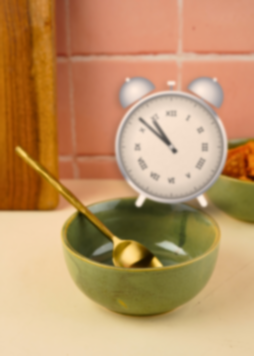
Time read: 10h52
